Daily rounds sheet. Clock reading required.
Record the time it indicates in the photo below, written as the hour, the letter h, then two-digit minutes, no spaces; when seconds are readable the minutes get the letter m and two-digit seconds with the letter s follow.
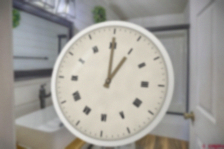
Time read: 1h00
